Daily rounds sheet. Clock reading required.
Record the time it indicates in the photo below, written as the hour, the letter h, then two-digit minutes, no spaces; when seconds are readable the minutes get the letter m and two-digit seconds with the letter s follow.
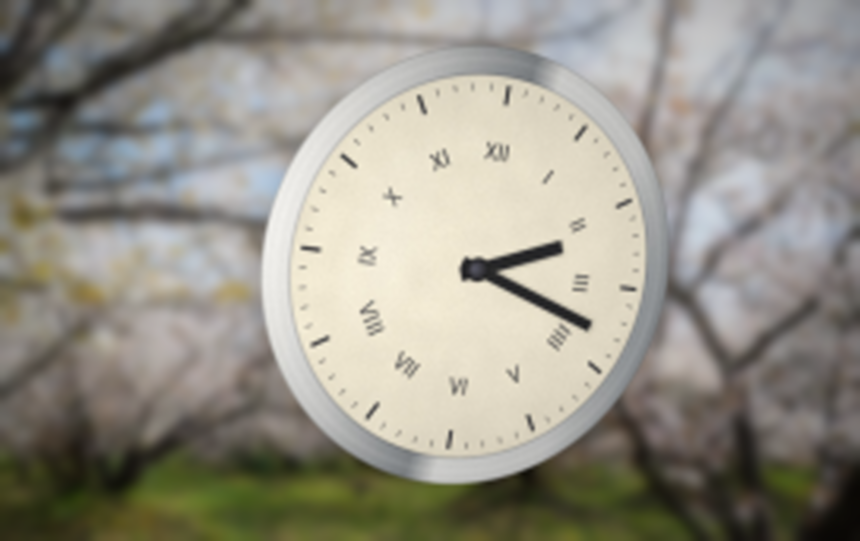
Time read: 2h18
